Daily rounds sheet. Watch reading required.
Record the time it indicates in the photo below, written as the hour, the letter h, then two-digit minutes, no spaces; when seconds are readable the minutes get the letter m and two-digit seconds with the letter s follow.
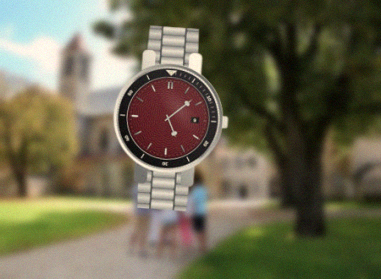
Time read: 5h08
